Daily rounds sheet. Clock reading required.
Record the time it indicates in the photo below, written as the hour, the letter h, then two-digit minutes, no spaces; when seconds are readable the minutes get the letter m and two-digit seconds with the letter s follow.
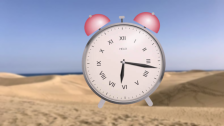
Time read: 6h17
